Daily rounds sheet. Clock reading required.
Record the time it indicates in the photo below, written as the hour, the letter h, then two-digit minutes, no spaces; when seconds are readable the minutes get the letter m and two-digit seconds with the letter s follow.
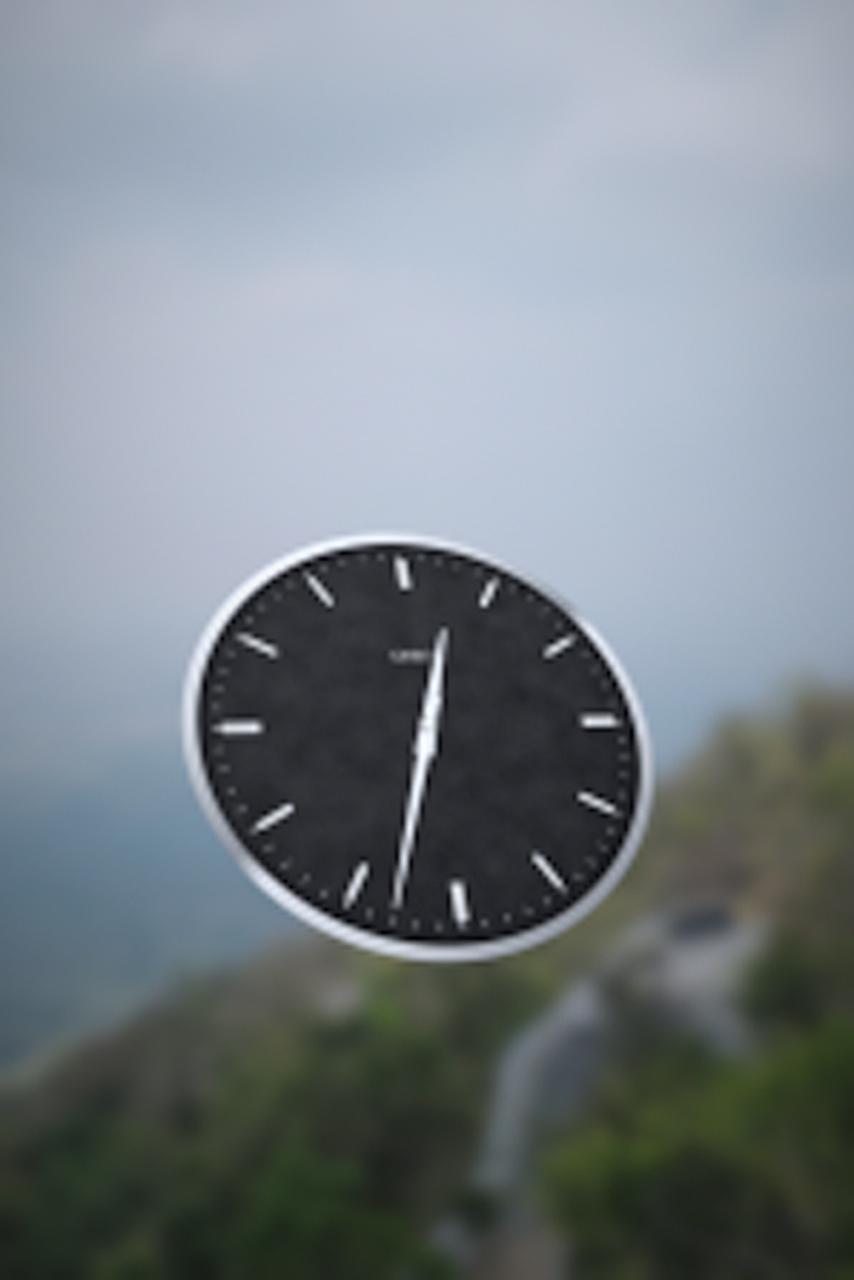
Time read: 12h33
